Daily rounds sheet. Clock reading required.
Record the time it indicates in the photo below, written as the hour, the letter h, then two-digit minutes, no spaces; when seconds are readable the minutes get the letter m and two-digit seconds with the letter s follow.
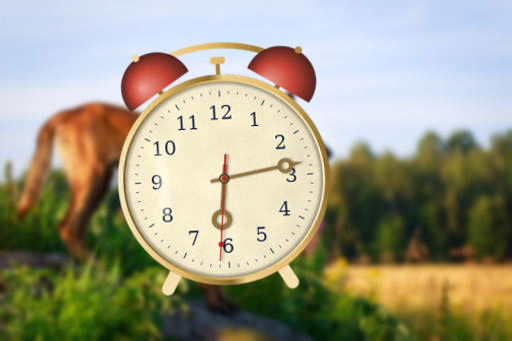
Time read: 6h13m31s
